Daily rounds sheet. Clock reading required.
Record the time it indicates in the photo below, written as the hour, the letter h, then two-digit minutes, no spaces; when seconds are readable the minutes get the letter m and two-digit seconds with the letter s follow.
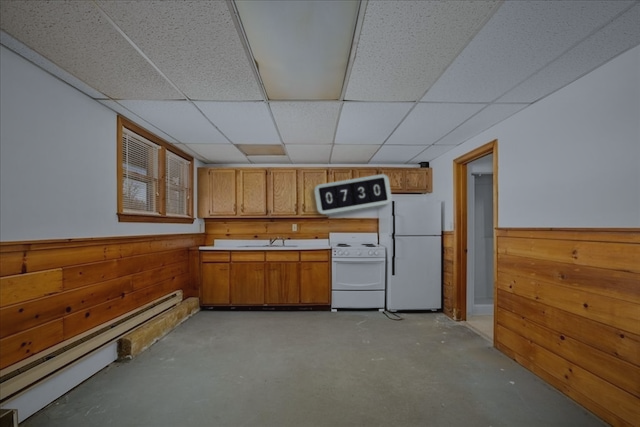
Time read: 7h30
